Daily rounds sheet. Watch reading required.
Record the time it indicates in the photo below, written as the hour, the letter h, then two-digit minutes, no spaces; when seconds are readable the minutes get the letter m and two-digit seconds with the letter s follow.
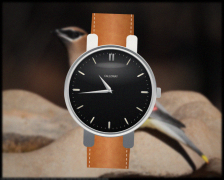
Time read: 10h44
